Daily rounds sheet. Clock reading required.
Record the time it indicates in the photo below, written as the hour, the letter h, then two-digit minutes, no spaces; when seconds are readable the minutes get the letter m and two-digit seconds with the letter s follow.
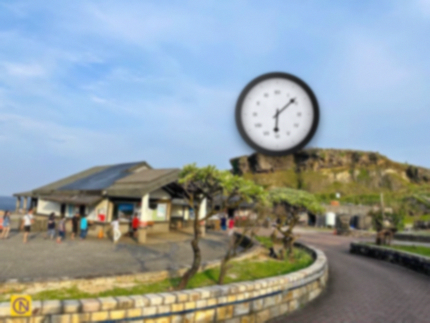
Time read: 6h08
